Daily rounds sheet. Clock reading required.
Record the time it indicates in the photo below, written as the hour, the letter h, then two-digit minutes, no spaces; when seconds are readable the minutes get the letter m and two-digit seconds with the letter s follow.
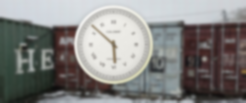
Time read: 5h52
